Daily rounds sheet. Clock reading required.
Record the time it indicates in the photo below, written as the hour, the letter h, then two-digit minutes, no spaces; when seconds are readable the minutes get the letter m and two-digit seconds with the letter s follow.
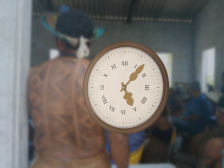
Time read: 5h07
